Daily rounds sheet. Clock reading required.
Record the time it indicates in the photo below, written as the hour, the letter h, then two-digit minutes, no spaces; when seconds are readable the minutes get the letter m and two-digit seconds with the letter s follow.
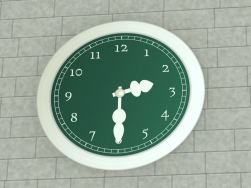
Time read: 2h30
